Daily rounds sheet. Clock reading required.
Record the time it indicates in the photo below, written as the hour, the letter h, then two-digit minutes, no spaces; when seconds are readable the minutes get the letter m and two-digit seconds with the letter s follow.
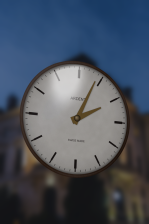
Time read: 2h04
